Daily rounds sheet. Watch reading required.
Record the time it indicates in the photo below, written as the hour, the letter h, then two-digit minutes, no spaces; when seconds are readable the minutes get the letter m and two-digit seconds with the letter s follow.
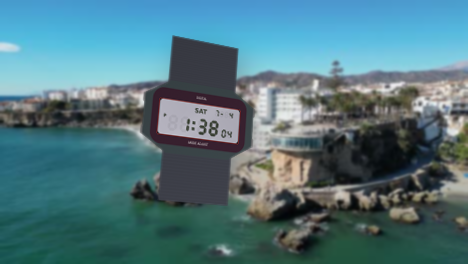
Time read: 1h38m04s
